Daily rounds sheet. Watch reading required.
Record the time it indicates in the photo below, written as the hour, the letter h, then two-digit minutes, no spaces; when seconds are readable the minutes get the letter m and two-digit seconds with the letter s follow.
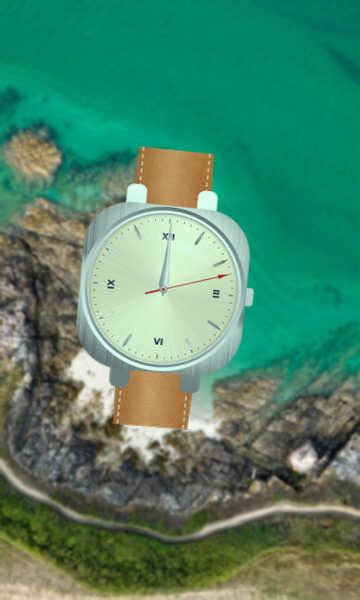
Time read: 12h00m12s
